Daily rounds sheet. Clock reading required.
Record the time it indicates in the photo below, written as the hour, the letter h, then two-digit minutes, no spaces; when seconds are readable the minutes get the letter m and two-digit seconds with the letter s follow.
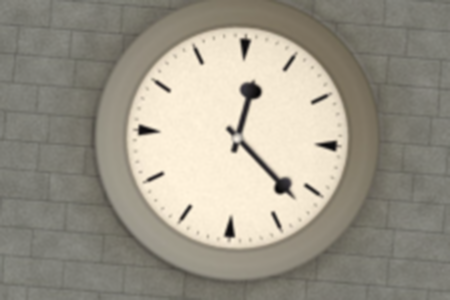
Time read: 12h22
